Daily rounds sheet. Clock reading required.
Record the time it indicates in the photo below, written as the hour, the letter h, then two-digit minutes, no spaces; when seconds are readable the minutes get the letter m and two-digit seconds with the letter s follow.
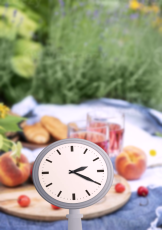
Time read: 2h20
